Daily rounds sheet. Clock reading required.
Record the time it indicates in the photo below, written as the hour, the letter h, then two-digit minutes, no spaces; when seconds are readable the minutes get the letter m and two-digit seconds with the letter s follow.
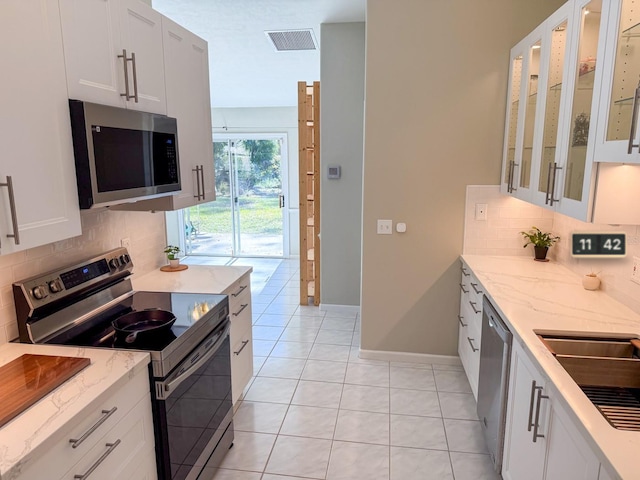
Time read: 11h42
